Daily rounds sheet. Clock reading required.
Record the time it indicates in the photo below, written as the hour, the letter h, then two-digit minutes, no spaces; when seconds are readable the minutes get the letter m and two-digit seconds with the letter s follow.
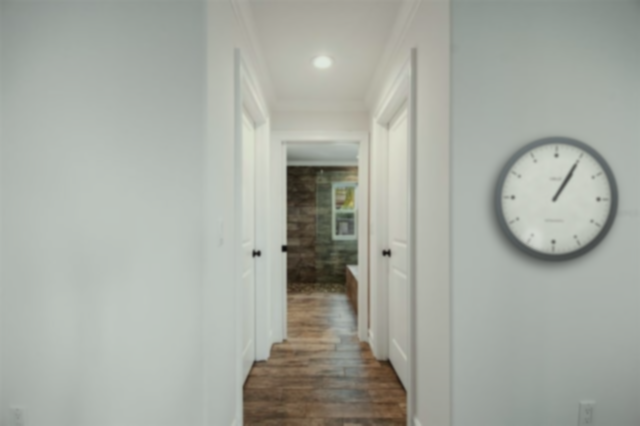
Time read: 1h05
